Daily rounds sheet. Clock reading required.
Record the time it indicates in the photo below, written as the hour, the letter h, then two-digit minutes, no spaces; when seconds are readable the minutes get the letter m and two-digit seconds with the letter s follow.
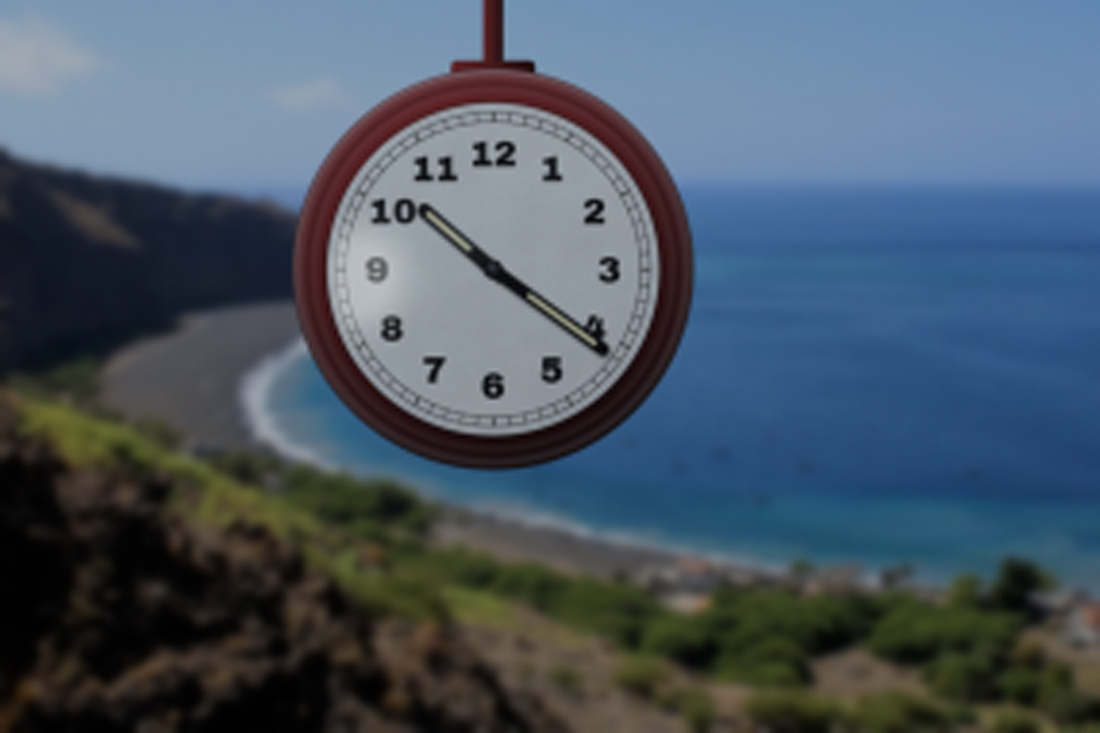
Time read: 10h21
